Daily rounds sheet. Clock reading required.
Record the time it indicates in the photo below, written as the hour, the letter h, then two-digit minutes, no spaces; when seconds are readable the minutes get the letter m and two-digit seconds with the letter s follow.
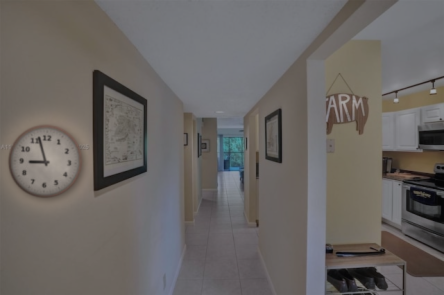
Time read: 8h57
